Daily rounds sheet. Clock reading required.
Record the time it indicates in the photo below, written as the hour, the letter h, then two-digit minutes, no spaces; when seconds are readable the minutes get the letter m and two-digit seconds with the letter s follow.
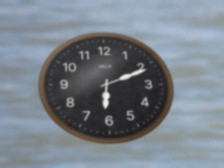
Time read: 6h11
